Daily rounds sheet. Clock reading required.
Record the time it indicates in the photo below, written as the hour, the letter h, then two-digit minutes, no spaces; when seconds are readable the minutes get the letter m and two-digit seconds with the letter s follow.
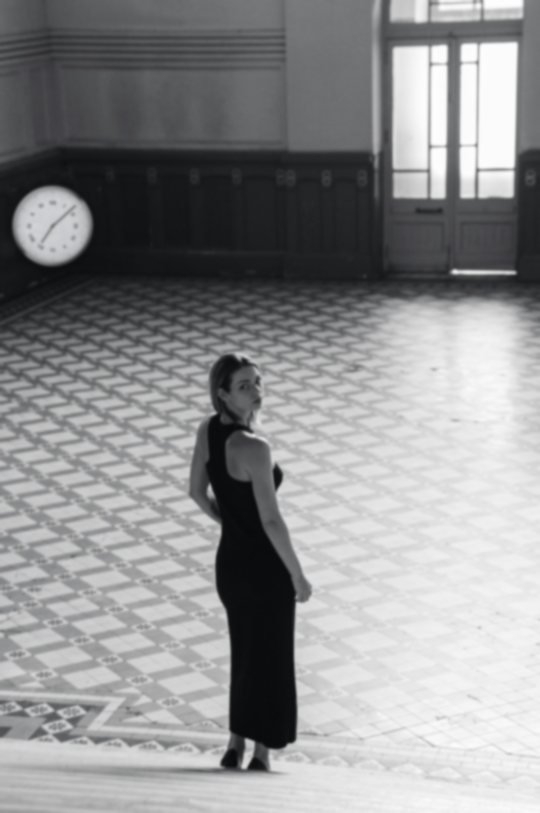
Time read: 7h08
